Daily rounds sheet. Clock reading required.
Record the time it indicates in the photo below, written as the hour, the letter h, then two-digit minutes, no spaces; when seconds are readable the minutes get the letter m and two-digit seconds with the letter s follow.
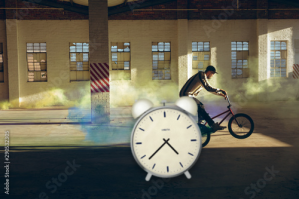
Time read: 4h38
